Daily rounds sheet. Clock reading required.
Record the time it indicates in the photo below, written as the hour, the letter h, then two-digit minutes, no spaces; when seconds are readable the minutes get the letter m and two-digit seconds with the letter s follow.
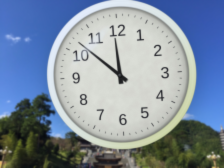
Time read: 11h52
